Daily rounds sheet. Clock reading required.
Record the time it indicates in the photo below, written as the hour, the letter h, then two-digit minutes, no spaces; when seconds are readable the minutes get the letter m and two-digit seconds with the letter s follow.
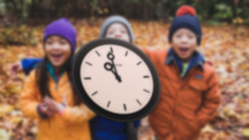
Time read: 10h59
